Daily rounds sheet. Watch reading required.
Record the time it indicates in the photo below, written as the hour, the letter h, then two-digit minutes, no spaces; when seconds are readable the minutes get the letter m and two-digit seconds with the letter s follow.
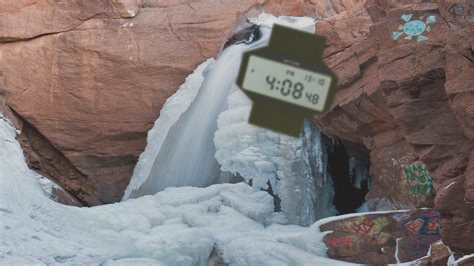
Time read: 4h08m48s
